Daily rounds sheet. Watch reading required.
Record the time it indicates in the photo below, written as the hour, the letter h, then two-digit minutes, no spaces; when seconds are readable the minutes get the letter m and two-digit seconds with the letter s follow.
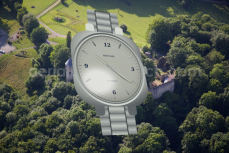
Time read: 10h21
